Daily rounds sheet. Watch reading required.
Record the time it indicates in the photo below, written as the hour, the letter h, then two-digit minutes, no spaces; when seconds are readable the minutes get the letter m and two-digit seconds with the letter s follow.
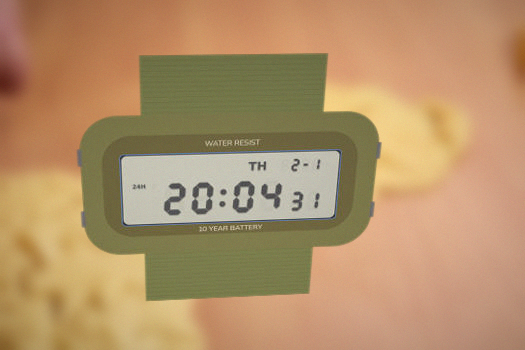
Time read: 20h04m31s
